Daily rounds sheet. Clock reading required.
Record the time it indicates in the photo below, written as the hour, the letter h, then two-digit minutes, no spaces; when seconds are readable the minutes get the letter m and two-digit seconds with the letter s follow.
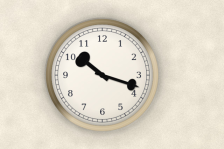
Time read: 10h18
